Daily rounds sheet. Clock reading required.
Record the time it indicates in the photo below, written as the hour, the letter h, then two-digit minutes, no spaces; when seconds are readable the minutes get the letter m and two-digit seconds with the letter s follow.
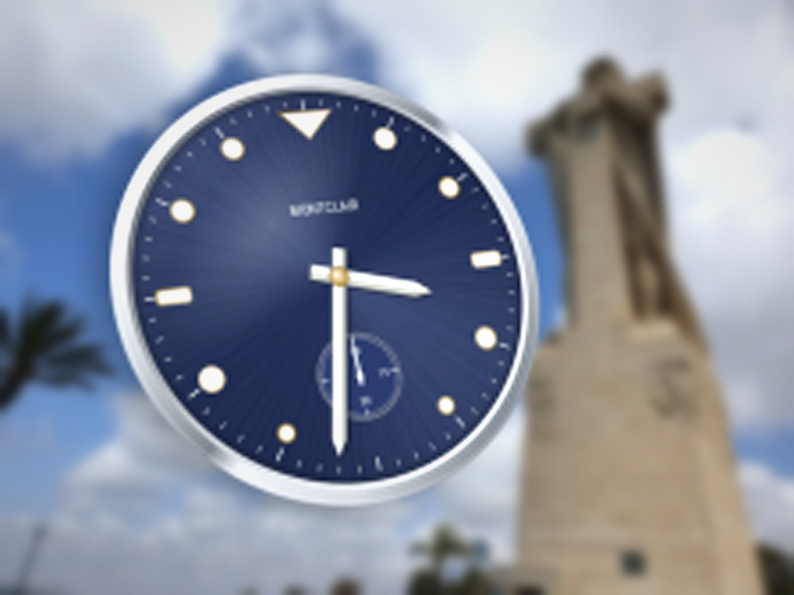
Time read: 3h32
